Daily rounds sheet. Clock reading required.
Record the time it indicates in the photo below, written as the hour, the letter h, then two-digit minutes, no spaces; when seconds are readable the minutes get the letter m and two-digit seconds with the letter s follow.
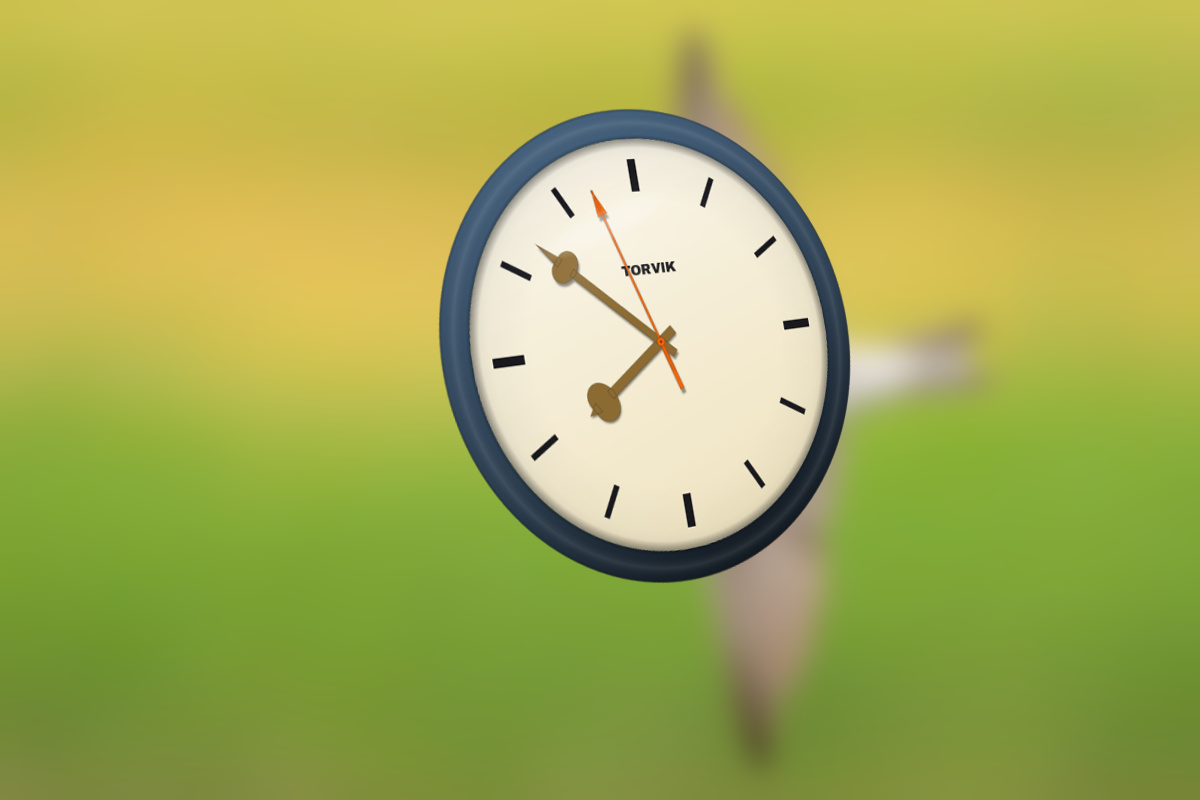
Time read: 7h51m57s
